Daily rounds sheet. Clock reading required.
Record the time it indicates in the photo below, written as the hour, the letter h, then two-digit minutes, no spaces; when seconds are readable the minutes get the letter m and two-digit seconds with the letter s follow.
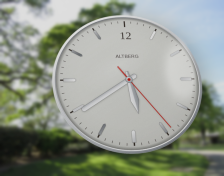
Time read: 5h39m24s
